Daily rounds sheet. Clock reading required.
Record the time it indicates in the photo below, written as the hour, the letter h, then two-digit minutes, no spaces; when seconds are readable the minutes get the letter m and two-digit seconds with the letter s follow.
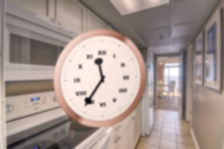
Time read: 11h36
